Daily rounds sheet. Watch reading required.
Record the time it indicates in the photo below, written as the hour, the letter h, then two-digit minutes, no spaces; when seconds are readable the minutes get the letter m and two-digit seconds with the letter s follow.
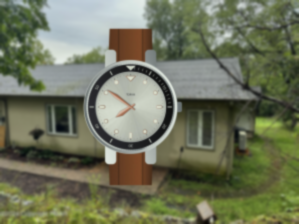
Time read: 7h51
